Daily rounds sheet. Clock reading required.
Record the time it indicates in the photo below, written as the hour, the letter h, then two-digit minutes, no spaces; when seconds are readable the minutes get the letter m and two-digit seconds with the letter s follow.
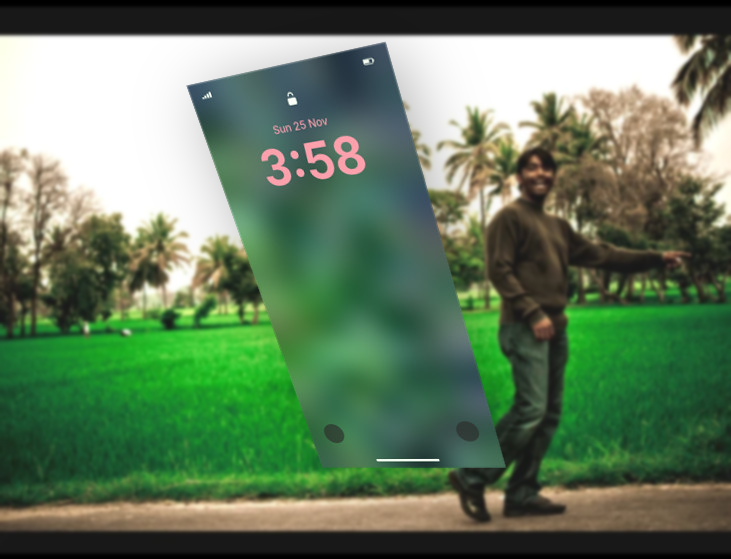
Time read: 3h58
